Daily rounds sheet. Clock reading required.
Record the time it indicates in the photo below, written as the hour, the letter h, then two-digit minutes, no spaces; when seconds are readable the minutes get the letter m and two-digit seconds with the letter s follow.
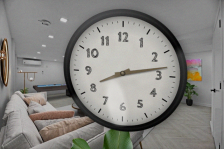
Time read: 8h13
